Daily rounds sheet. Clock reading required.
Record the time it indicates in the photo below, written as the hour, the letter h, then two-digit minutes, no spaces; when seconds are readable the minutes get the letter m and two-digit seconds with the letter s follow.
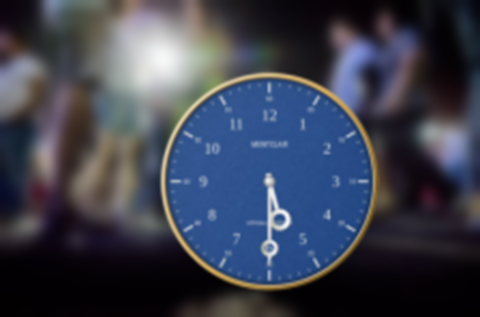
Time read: 5h30
